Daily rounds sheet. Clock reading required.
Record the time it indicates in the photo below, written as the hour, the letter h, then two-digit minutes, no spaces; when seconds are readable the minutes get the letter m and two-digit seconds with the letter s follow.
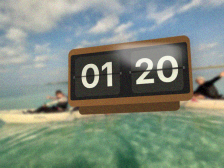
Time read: 1h20
